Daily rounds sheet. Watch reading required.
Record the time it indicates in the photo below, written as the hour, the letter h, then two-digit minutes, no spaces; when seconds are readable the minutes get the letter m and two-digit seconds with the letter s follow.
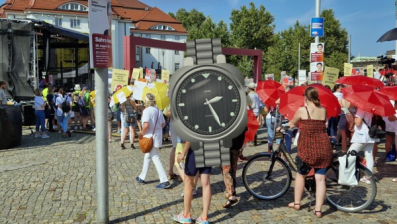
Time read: 2h26
